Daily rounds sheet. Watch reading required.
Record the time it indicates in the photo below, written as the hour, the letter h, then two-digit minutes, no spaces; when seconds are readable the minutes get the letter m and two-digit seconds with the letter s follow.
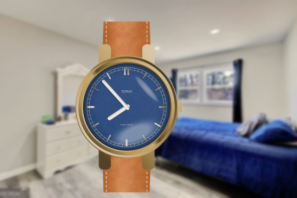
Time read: 7h53
